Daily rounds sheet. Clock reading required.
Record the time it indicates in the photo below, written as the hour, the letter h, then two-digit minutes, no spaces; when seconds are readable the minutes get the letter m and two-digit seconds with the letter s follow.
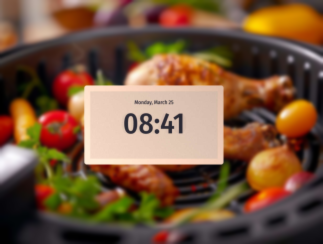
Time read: 8h41
